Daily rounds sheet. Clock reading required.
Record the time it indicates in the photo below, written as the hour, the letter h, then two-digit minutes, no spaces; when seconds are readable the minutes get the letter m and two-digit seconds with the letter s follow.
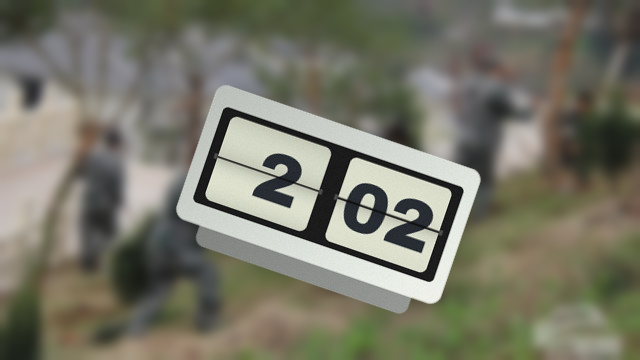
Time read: 2h02
